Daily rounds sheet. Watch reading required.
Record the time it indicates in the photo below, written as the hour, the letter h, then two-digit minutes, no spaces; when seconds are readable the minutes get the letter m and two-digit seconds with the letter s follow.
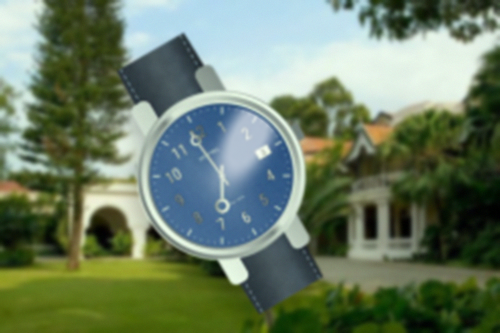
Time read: 6h59
